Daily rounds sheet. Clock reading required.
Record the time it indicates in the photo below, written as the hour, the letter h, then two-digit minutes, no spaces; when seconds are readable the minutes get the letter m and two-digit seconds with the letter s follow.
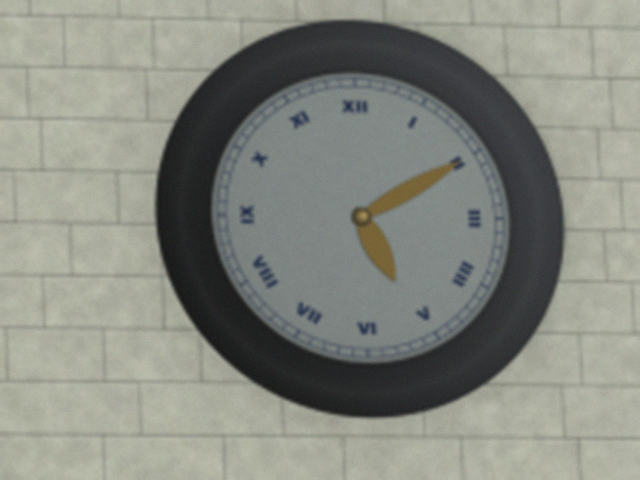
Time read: 5h10
